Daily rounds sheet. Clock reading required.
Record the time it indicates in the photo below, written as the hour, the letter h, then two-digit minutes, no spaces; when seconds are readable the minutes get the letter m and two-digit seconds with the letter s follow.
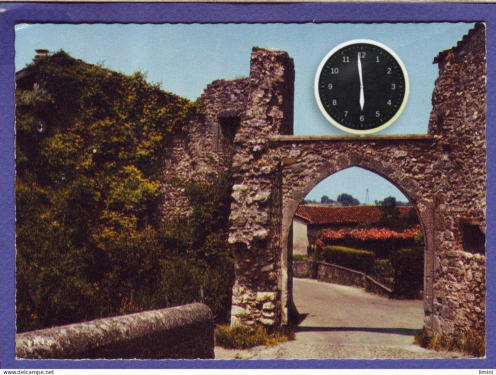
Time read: 5h59
